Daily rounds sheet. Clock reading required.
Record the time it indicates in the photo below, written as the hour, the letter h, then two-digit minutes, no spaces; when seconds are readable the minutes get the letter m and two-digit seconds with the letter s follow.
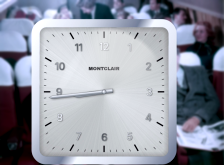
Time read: 8h44
